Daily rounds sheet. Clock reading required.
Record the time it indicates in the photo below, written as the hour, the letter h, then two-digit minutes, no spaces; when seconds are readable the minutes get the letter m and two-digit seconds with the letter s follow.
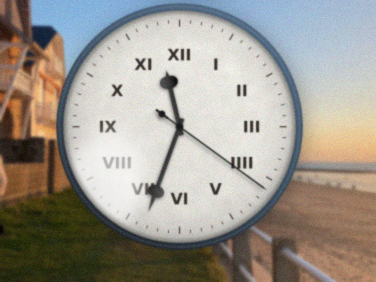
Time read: 11h33m21s
